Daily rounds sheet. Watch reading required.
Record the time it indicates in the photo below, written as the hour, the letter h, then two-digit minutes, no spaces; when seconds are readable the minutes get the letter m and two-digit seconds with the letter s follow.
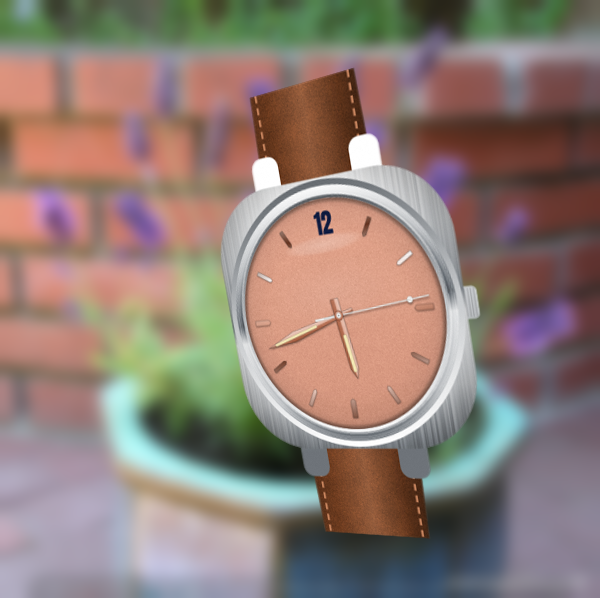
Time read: 5h42m14s
